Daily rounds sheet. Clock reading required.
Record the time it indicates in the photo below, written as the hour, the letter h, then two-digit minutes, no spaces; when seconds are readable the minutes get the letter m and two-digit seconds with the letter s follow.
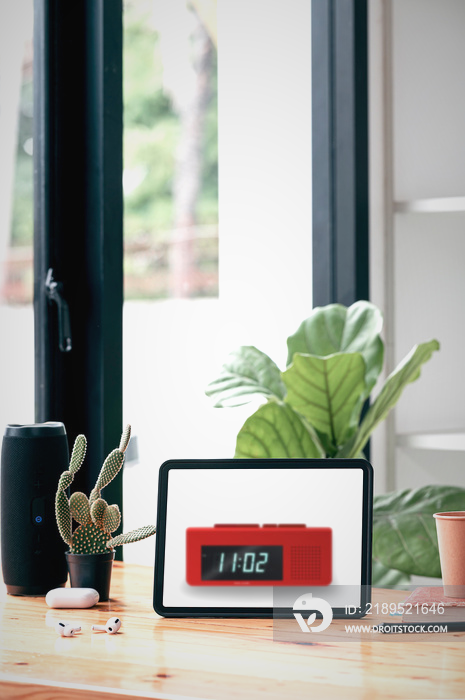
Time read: 11h02
